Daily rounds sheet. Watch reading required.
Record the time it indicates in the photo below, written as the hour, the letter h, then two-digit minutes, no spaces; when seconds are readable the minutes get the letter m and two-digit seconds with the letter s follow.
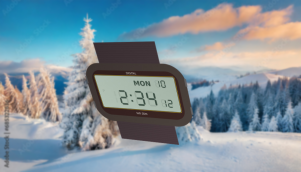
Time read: 2h34m12s
